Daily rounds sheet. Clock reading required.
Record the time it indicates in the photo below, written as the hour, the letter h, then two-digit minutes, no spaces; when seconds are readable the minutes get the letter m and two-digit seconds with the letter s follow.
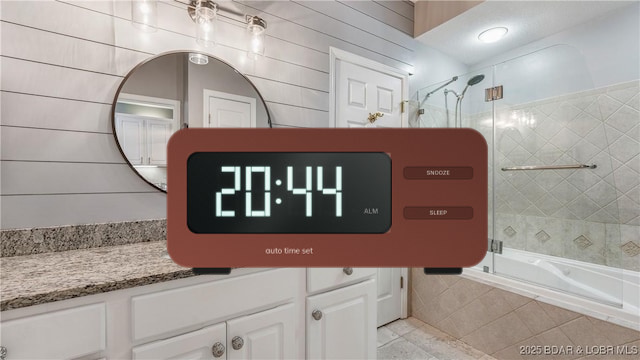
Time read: 20h44
